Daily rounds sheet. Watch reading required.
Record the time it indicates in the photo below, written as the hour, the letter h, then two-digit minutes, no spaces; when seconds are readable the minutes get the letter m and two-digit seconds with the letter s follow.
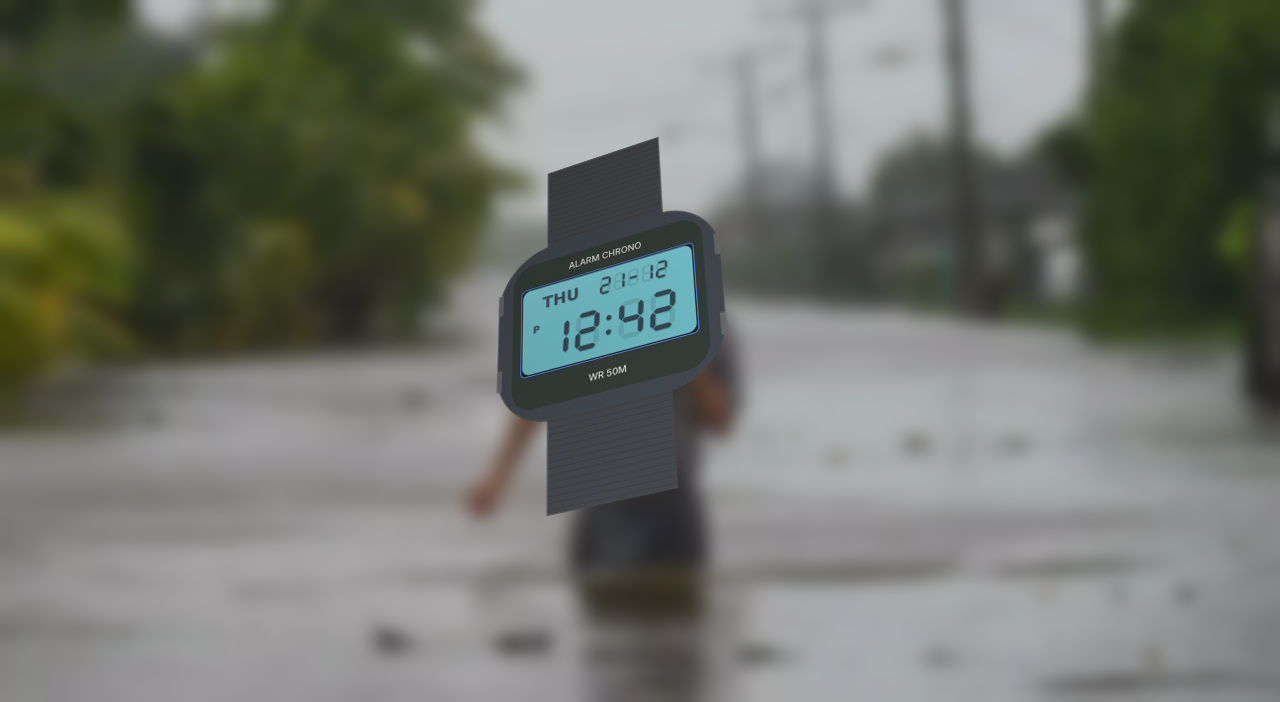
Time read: 12h42
